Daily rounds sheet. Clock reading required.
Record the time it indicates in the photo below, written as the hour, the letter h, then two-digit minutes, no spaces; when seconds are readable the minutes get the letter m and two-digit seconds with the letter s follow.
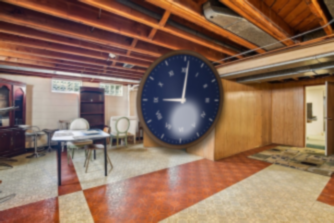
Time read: 9h01
